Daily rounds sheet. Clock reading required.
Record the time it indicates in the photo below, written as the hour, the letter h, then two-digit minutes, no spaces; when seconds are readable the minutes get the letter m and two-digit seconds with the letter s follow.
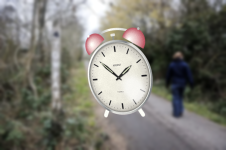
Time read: 1h52
